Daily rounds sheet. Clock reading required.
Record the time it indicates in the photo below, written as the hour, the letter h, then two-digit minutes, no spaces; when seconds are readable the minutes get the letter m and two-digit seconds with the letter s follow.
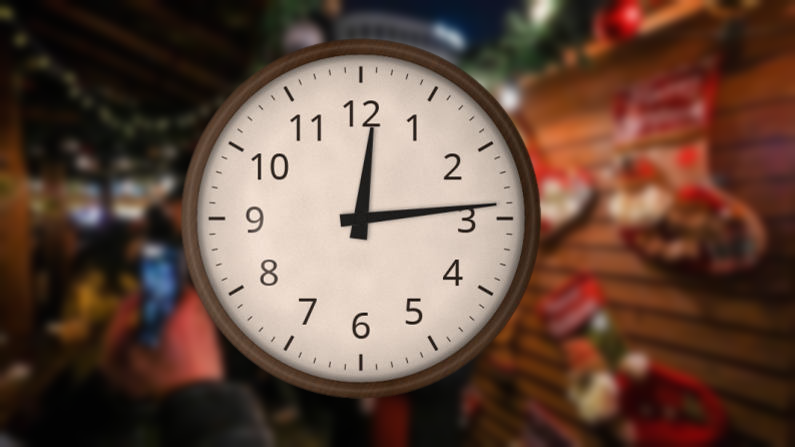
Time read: 12h14
